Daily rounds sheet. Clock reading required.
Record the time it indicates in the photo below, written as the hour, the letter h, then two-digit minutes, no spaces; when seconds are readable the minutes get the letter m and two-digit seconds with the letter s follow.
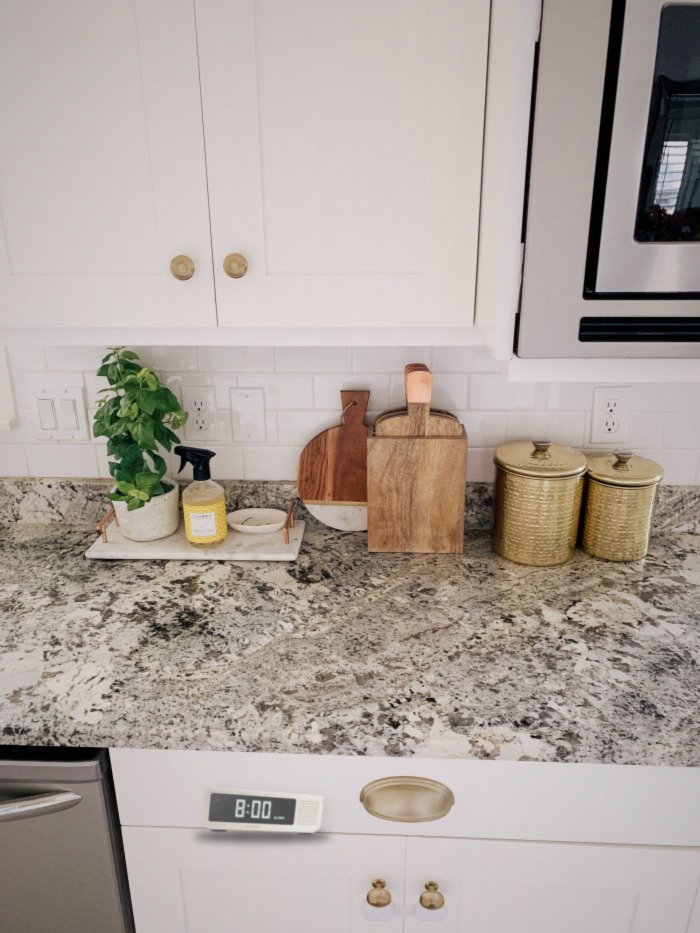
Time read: 8h00
